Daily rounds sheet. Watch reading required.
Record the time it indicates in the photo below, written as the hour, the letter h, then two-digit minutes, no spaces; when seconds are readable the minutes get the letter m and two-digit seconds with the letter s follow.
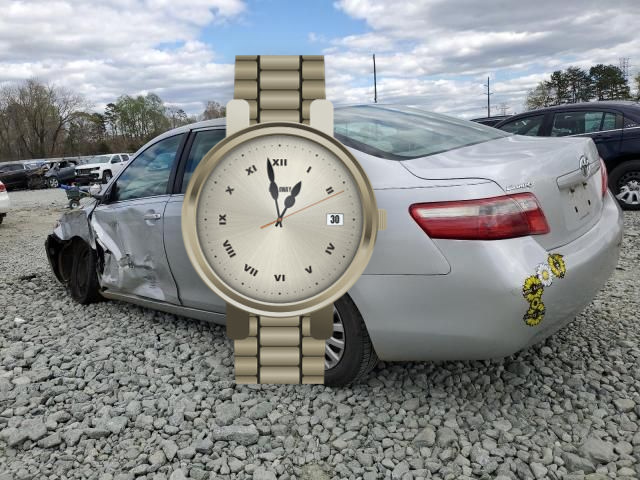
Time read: 12h58m11s
